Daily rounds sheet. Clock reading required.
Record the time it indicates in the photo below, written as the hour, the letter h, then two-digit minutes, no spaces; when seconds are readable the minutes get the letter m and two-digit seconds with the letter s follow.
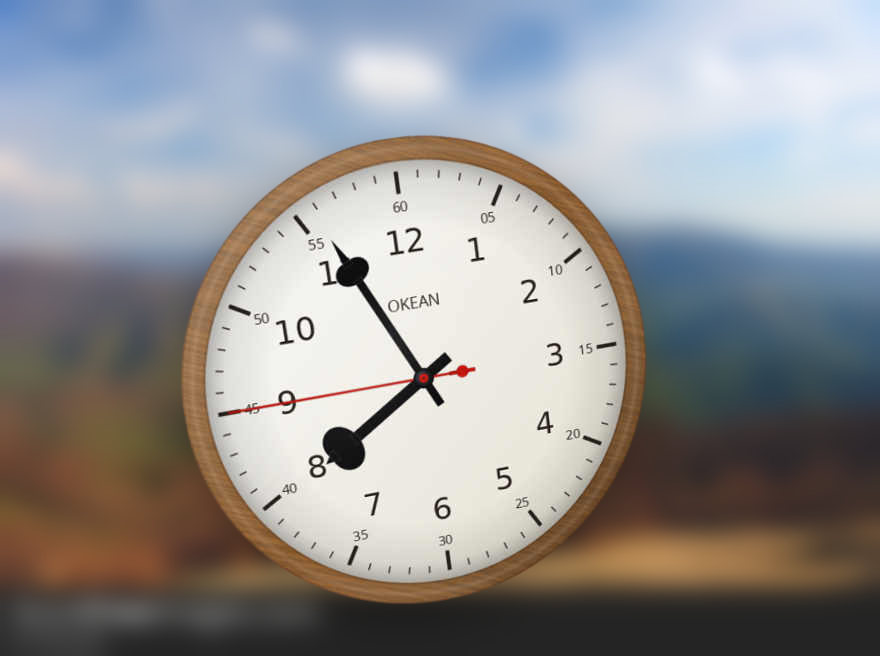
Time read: 7h55m45s
